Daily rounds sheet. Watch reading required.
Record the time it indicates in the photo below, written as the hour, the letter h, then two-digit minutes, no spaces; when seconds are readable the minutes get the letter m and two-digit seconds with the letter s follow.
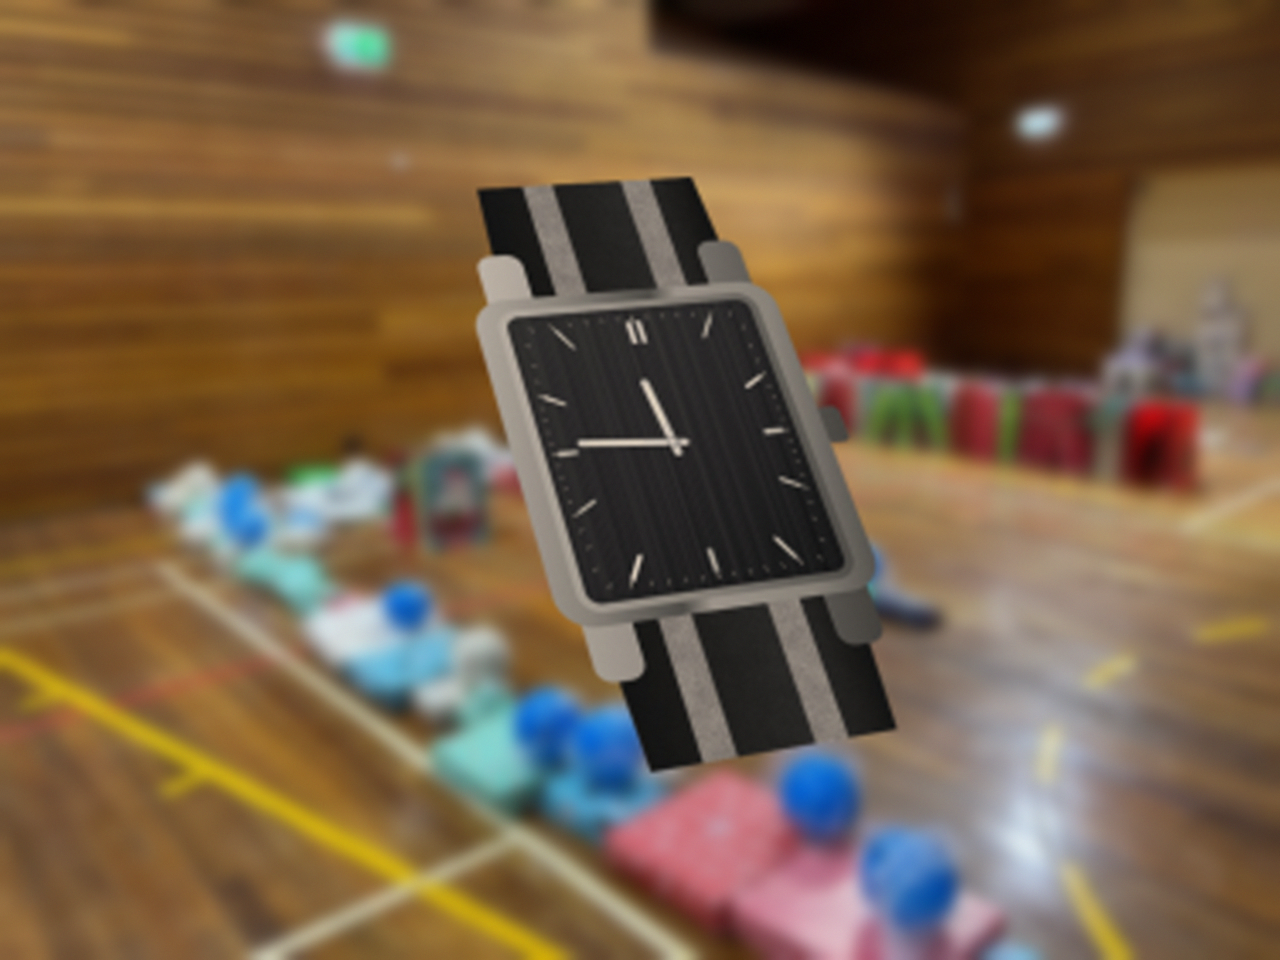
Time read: 11h46
